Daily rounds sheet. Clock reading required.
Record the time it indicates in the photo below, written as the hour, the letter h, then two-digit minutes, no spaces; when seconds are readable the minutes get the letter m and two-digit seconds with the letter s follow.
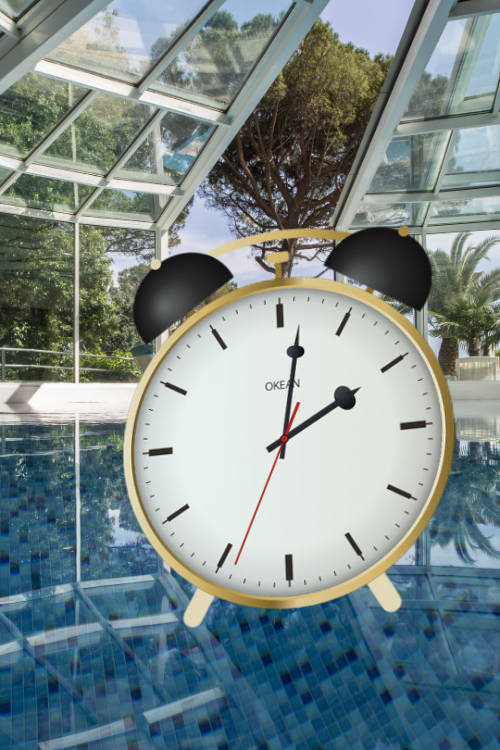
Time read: 2h01m34s
